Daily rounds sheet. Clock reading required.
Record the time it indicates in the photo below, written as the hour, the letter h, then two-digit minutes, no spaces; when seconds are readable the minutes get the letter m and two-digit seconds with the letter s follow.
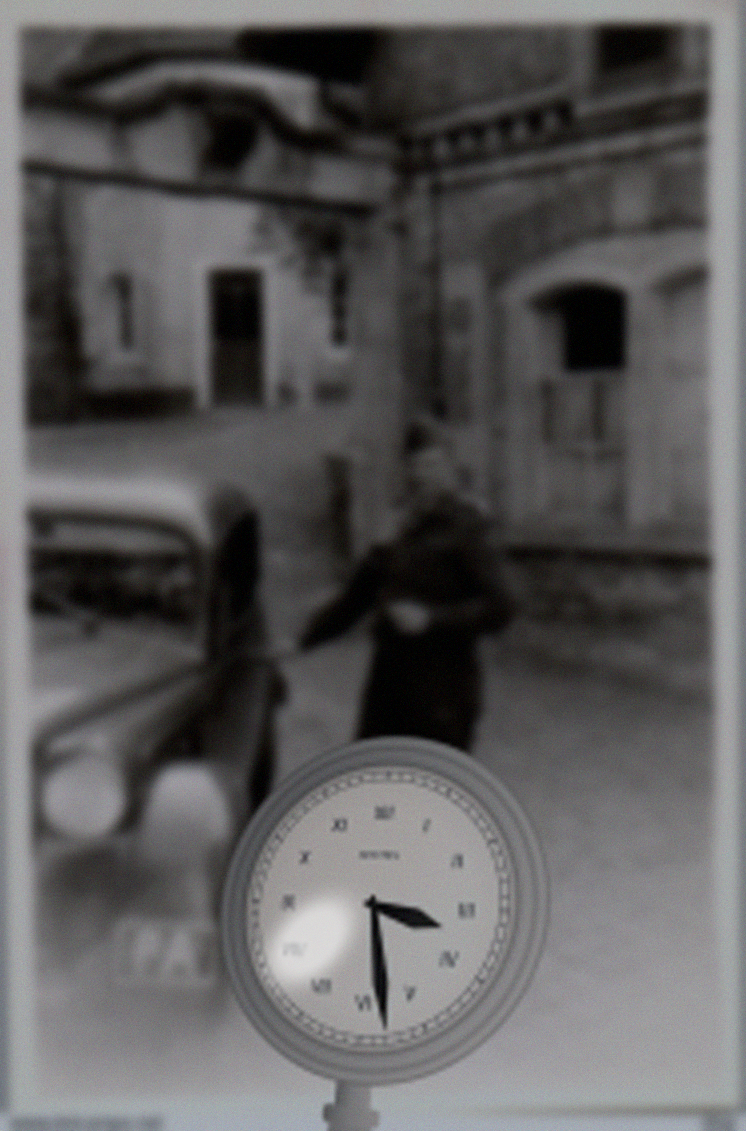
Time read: 3h28
